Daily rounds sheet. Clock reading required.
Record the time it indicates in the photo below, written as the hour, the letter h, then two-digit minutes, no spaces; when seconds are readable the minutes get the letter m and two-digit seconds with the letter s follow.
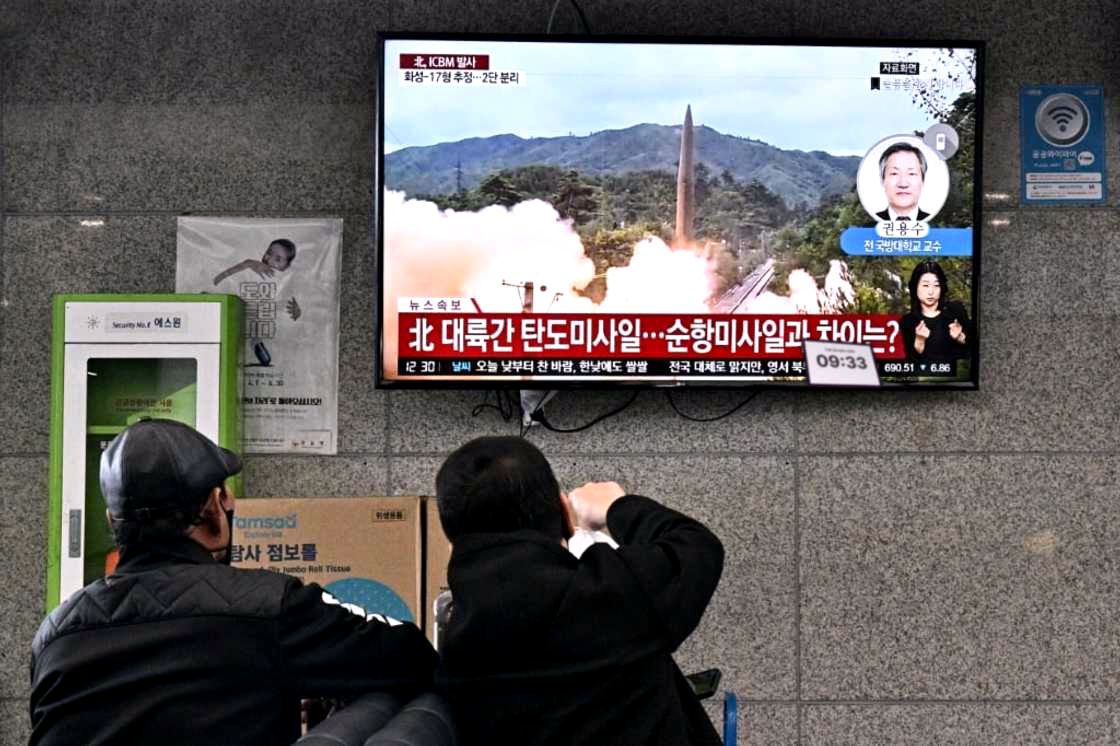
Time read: 9h33
